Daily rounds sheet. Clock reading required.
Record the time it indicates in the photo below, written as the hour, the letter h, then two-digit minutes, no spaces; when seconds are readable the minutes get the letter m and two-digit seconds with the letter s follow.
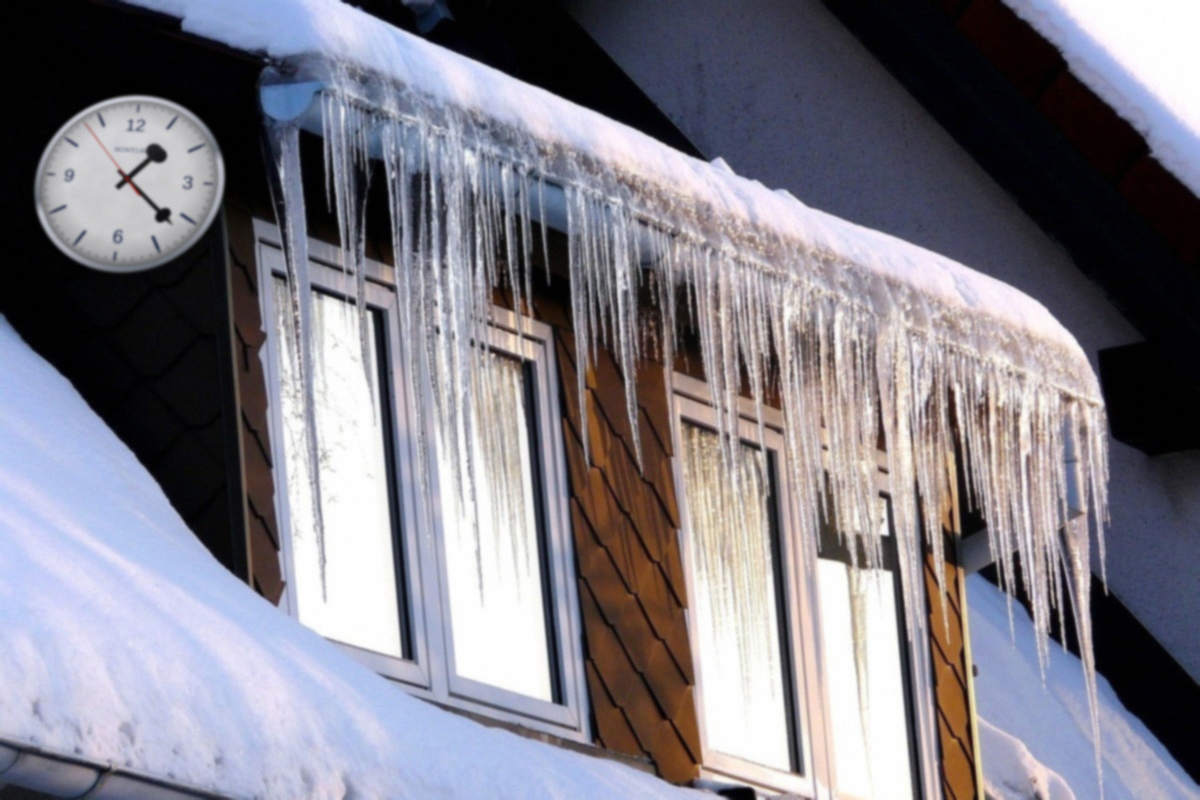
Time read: 1h21m53s
